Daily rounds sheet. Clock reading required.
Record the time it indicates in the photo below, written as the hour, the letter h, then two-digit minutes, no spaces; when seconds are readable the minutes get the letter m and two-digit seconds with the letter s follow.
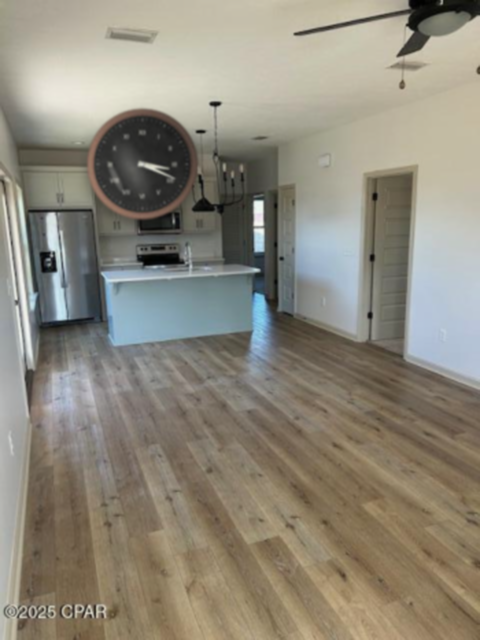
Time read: 3h19
